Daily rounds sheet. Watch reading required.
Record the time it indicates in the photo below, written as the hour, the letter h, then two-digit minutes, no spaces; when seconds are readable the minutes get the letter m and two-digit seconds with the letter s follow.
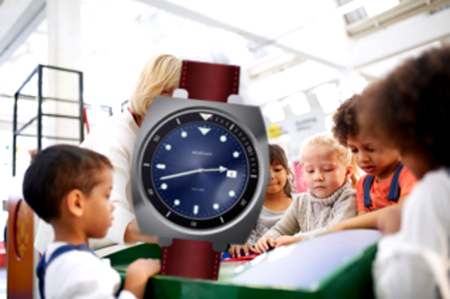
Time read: 2h42
